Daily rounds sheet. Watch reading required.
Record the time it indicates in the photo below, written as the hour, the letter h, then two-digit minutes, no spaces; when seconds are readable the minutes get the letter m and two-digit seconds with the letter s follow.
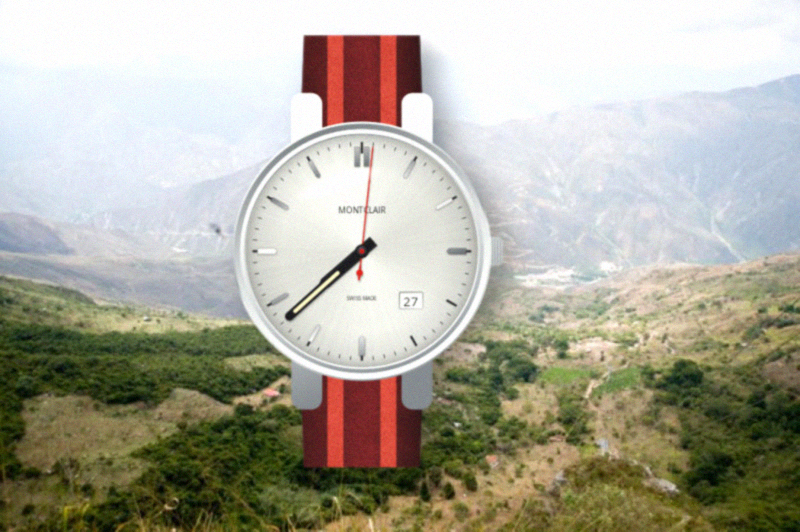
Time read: 7h38m01s
